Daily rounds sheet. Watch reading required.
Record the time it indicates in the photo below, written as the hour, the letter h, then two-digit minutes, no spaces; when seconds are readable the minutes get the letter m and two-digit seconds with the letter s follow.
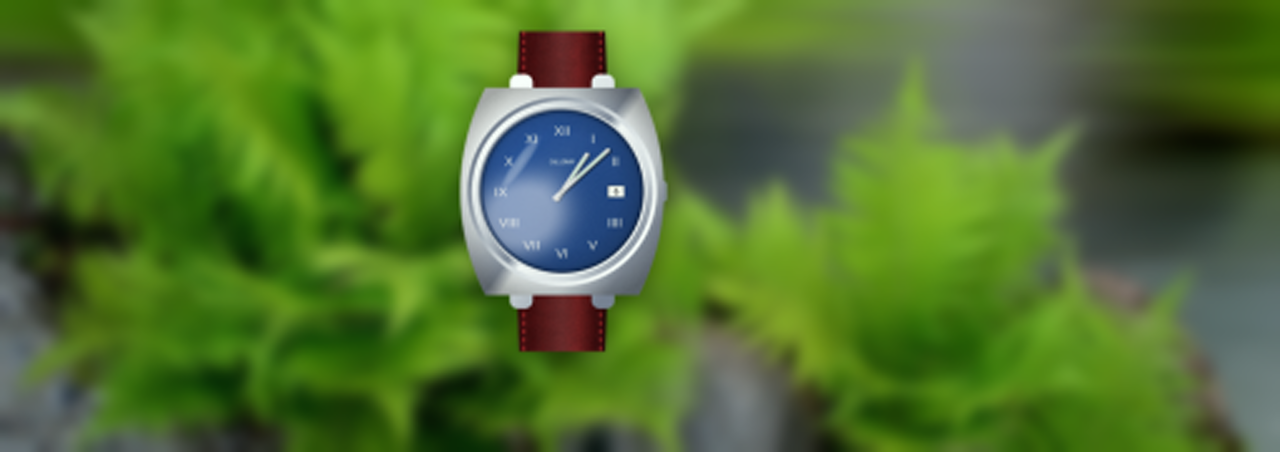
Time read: 1h08
